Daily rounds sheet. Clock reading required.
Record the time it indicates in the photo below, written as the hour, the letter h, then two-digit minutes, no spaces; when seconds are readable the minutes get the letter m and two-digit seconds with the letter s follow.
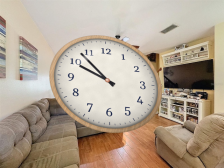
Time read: 9h53
